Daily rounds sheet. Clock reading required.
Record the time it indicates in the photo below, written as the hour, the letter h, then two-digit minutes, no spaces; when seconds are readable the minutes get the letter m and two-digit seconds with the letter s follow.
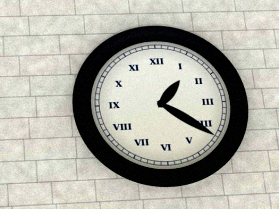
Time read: 1h21
